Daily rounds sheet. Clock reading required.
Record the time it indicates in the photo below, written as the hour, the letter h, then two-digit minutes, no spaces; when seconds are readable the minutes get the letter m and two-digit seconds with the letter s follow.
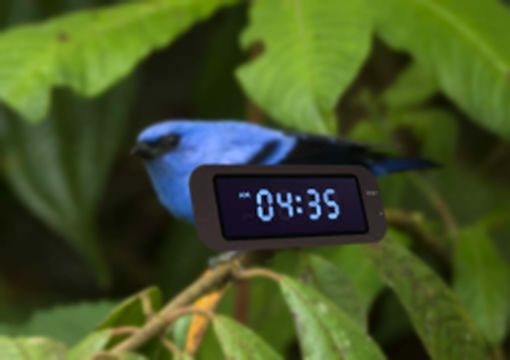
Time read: 4h35
